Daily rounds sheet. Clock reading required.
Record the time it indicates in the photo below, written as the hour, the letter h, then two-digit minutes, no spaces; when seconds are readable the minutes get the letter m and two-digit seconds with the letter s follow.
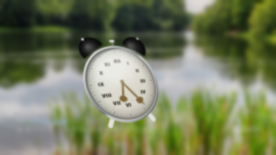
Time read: 6h24
